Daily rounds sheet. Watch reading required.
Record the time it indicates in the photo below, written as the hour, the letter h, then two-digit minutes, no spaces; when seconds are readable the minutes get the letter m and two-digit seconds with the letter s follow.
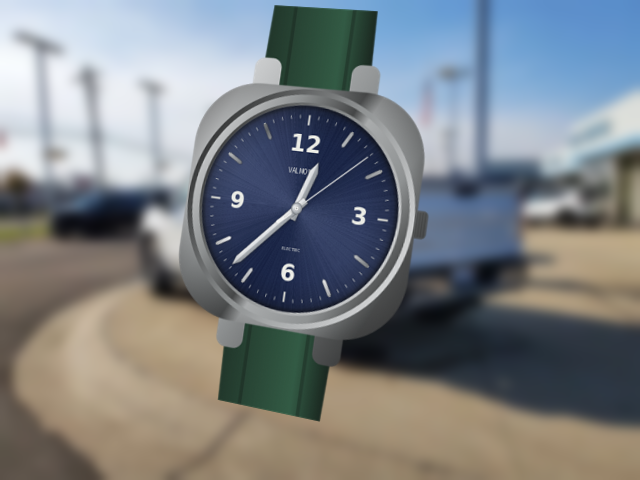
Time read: 12h37m08s
